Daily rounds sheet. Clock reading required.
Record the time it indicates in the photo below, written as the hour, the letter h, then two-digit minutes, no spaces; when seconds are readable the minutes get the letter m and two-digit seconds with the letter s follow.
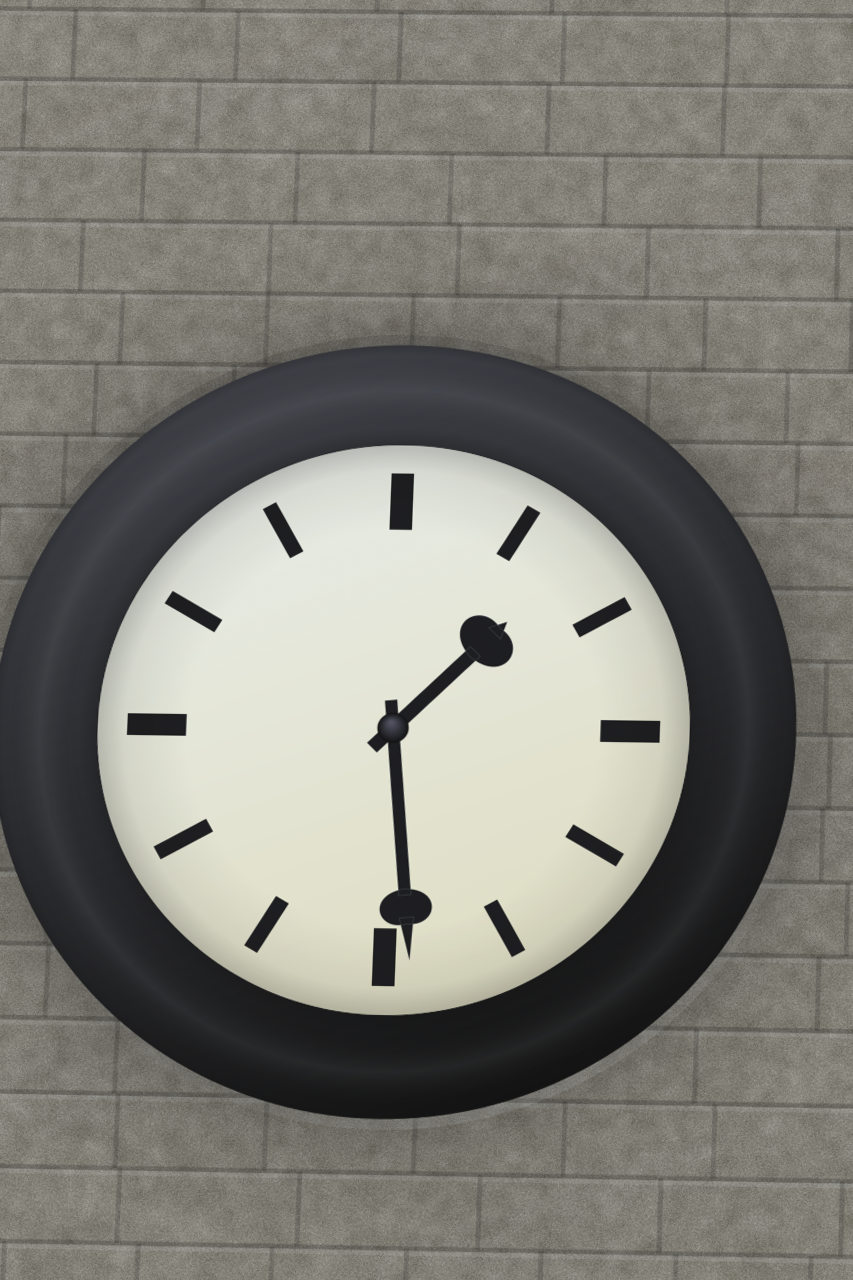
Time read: 1h29
